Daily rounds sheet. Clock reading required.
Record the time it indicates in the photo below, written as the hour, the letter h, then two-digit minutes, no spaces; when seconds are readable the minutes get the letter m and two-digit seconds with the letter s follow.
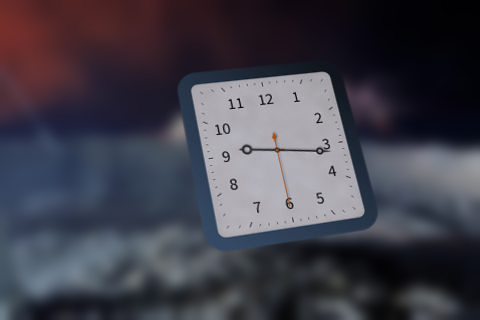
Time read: 9h16m30s
